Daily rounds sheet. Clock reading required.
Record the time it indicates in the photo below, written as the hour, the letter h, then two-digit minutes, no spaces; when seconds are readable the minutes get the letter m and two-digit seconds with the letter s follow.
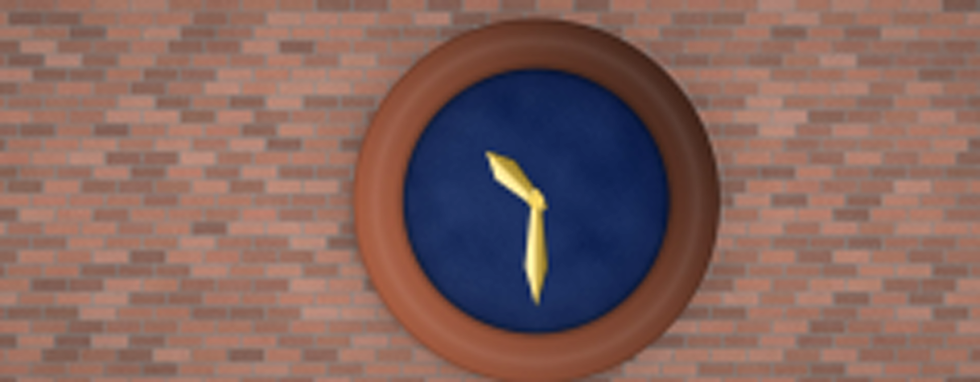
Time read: 10h30
